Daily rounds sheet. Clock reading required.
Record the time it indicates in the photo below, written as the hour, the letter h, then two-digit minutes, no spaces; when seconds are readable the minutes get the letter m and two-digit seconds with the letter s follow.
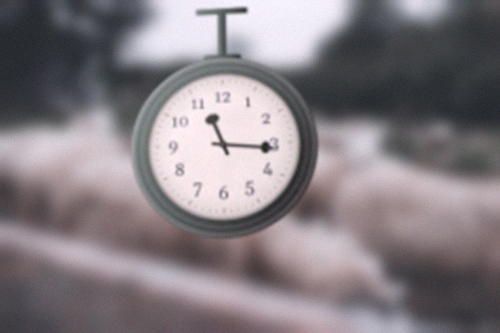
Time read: 11h16
